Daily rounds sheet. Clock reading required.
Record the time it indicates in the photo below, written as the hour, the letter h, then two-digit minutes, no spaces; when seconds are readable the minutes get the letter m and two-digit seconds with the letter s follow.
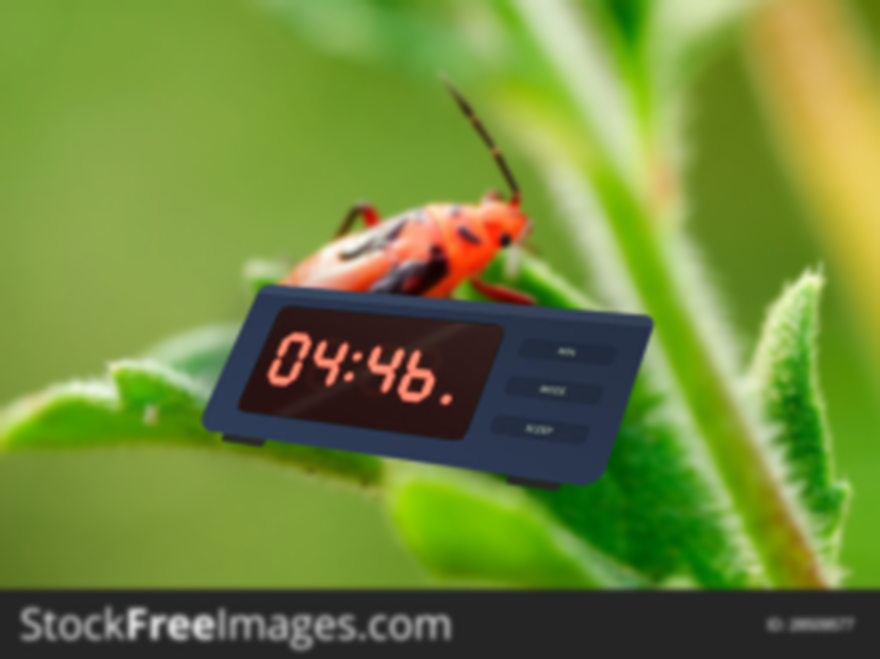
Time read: 4h46
